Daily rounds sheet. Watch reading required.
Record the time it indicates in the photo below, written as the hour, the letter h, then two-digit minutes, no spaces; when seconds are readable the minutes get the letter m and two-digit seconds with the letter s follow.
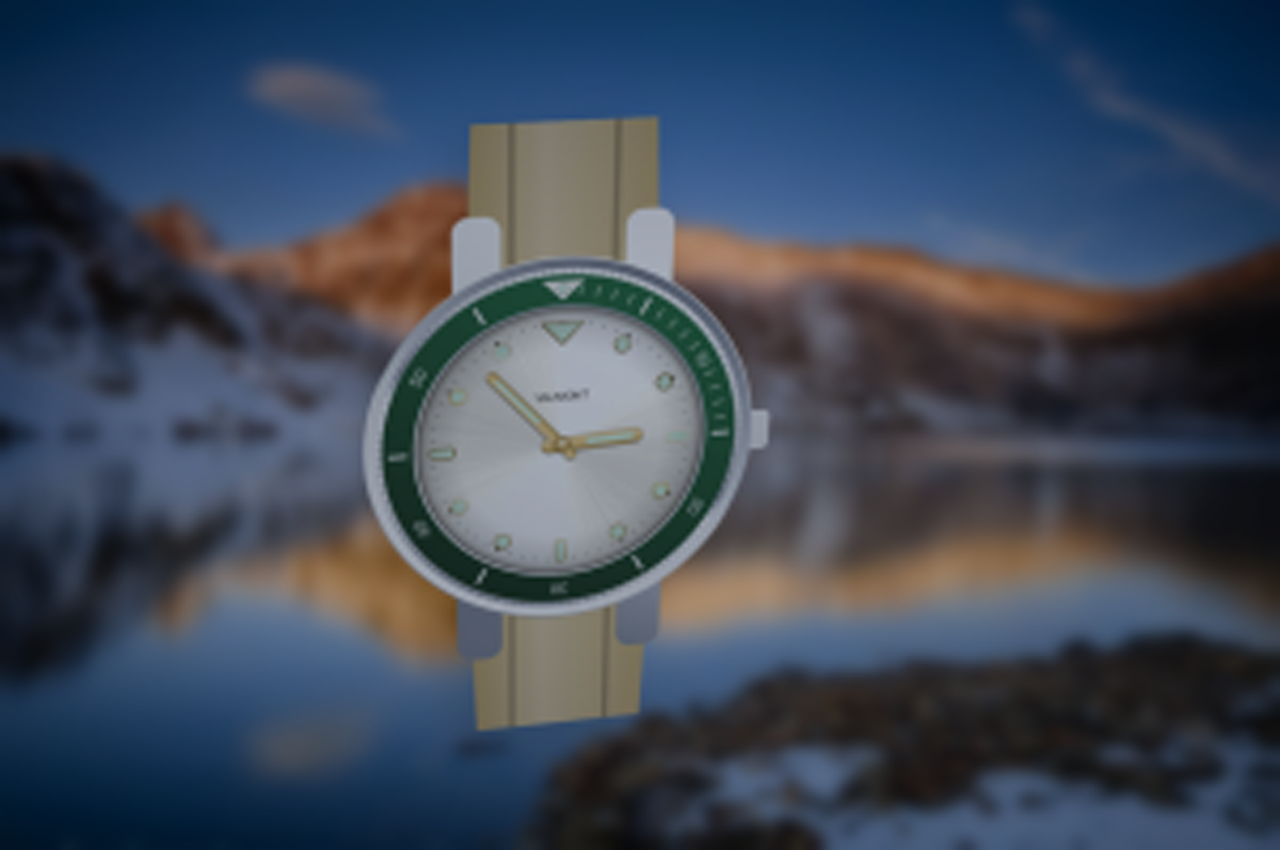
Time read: 2h53
